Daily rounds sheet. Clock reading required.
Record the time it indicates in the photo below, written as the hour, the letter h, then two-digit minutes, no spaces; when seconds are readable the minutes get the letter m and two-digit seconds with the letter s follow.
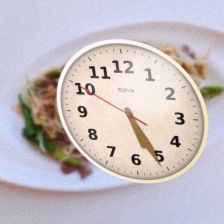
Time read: 5h25m50s
